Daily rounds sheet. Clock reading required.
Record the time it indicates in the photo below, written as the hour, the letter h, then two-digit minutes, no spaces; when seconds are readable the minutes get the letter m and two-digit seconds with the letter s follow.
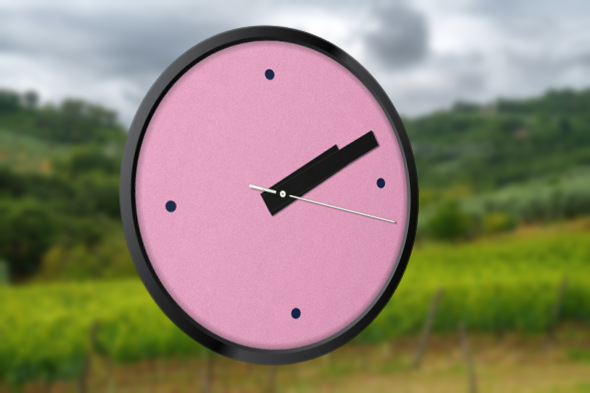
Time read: 2h11m18s
